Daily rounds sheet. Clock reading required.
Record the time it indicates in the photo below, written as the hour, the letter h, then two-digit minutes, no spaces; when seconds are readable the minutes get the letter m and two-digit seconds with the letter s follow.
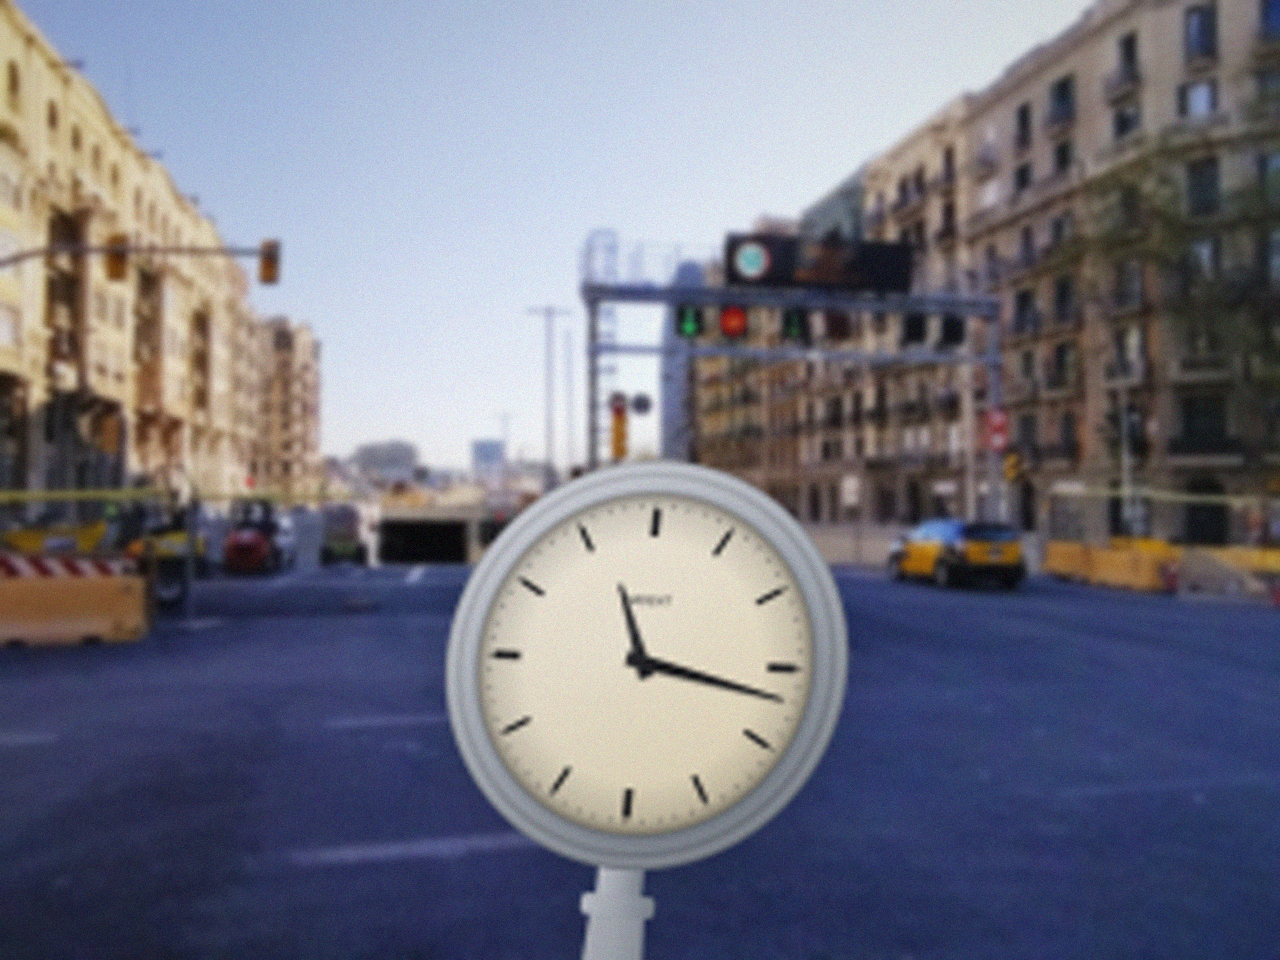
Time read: 11h17
